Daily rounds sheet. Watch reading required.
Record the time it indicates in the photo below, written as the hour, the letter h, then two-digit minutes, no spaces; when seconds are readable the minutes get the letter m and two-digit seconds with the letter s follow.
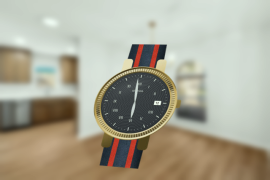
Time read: 5h59
